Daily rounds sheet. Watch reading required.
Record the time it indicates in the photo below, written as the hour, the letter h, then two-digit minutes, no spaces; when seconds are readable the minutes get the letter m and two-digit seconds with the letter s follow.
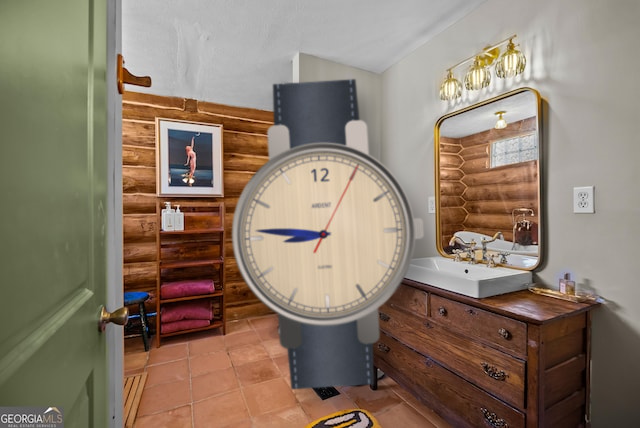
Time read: 8h46m05s
